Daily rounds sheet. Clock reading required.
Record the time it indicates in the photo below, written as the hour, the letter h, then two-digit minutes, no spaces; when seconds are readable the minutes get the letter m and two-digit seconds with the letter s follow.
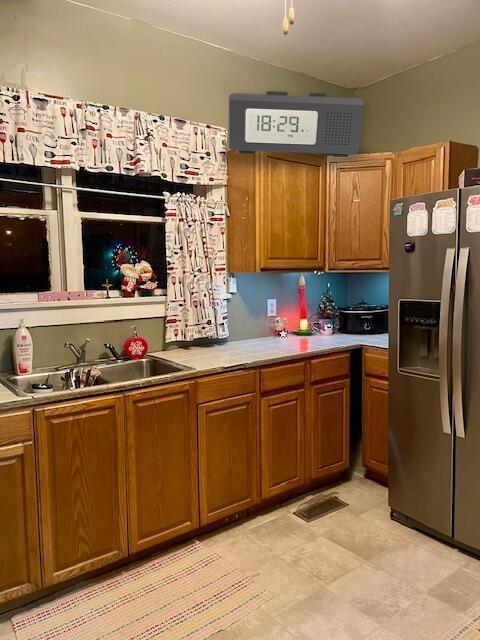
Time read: 18h29
